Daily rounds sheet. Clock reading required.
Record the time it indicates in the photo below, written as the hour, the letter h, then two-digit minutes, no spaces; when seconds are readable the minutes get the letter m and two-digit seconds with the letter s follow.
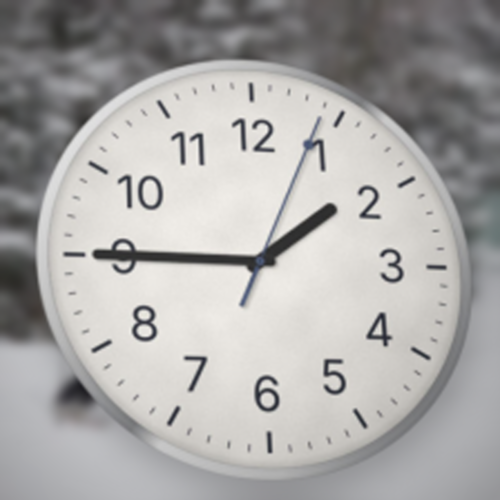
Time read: 1h45m04s
